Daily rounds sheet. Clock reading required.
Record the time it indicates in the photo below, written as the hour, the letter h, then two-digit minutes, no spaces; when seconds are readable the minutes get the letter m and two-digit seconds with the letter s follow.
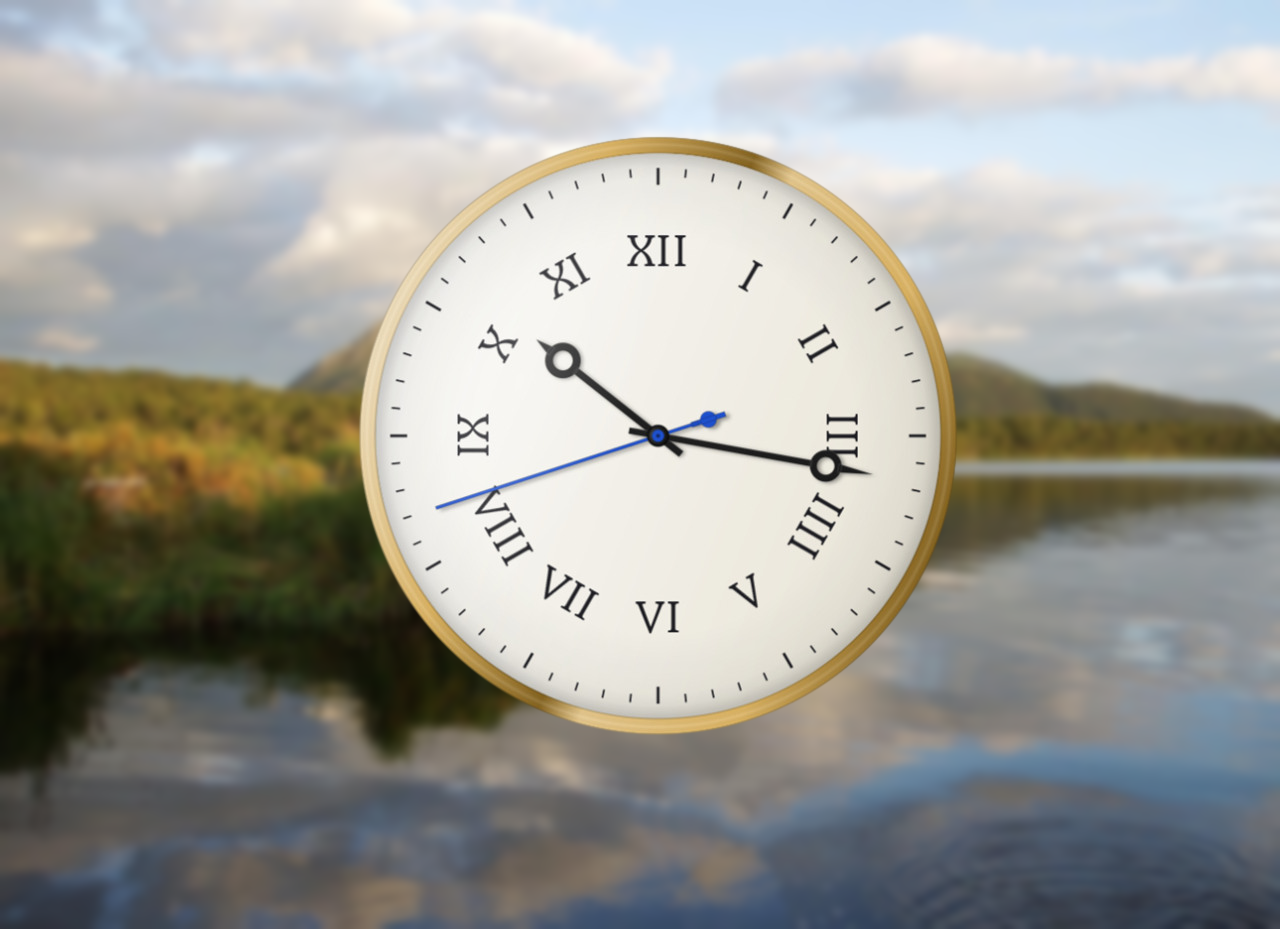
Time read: 10h16m42s
